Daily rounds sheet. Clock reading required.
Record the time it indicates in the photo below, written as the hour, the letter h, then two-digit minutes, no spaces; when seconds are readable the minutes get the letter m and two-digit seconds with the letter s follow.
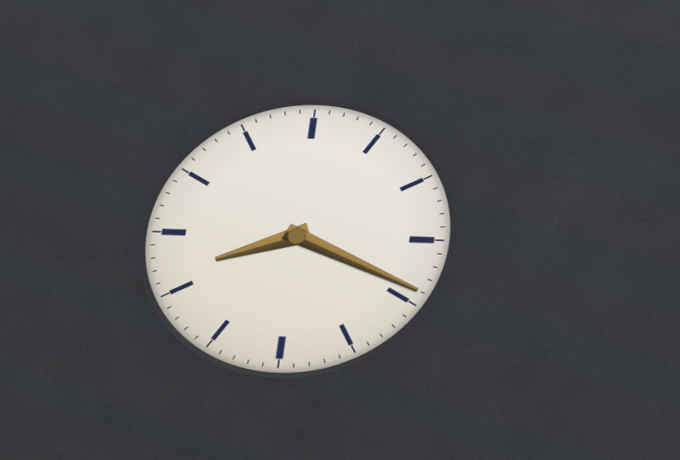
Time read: 8h19
